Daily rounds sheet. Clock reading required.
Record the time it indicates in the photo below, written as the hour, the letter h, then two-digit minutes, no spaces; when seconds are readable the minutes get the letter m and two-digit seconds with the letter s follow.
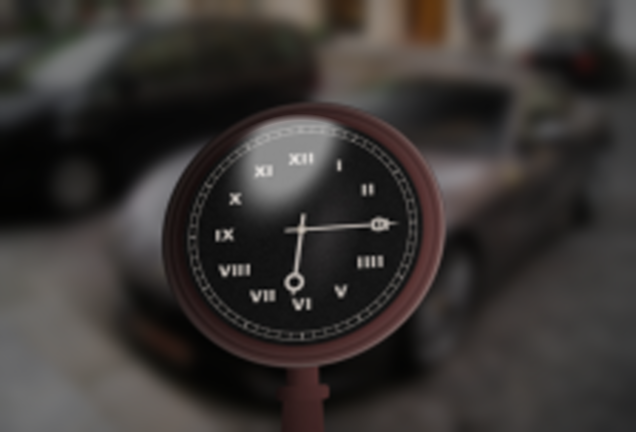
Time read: 6h15
